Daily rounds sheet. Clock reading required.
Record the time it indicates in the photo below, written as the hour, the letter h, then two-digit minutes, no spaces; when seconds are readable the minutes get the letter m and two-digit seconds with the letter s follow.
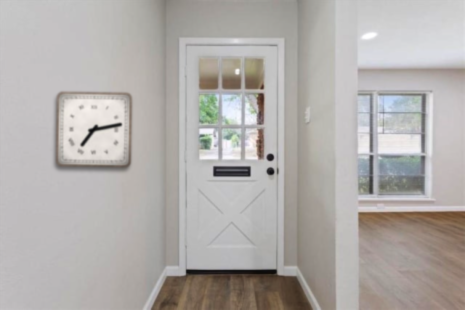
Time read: 7h13
